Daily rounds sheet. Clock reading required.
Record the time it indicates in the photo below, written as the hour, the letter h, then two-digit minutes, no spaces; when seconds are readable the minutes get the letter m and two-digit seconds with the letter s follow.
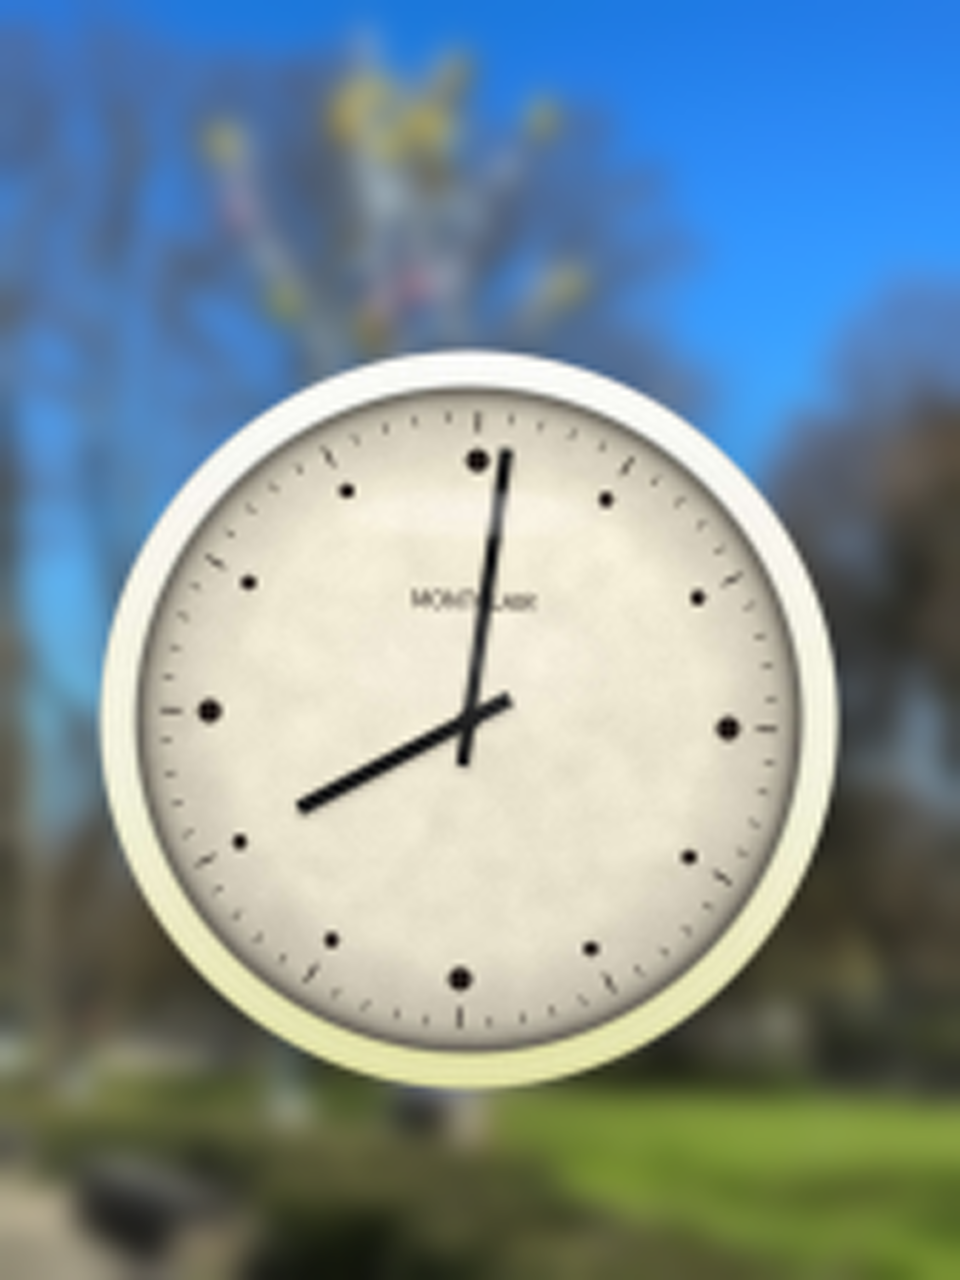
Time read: 8h01
